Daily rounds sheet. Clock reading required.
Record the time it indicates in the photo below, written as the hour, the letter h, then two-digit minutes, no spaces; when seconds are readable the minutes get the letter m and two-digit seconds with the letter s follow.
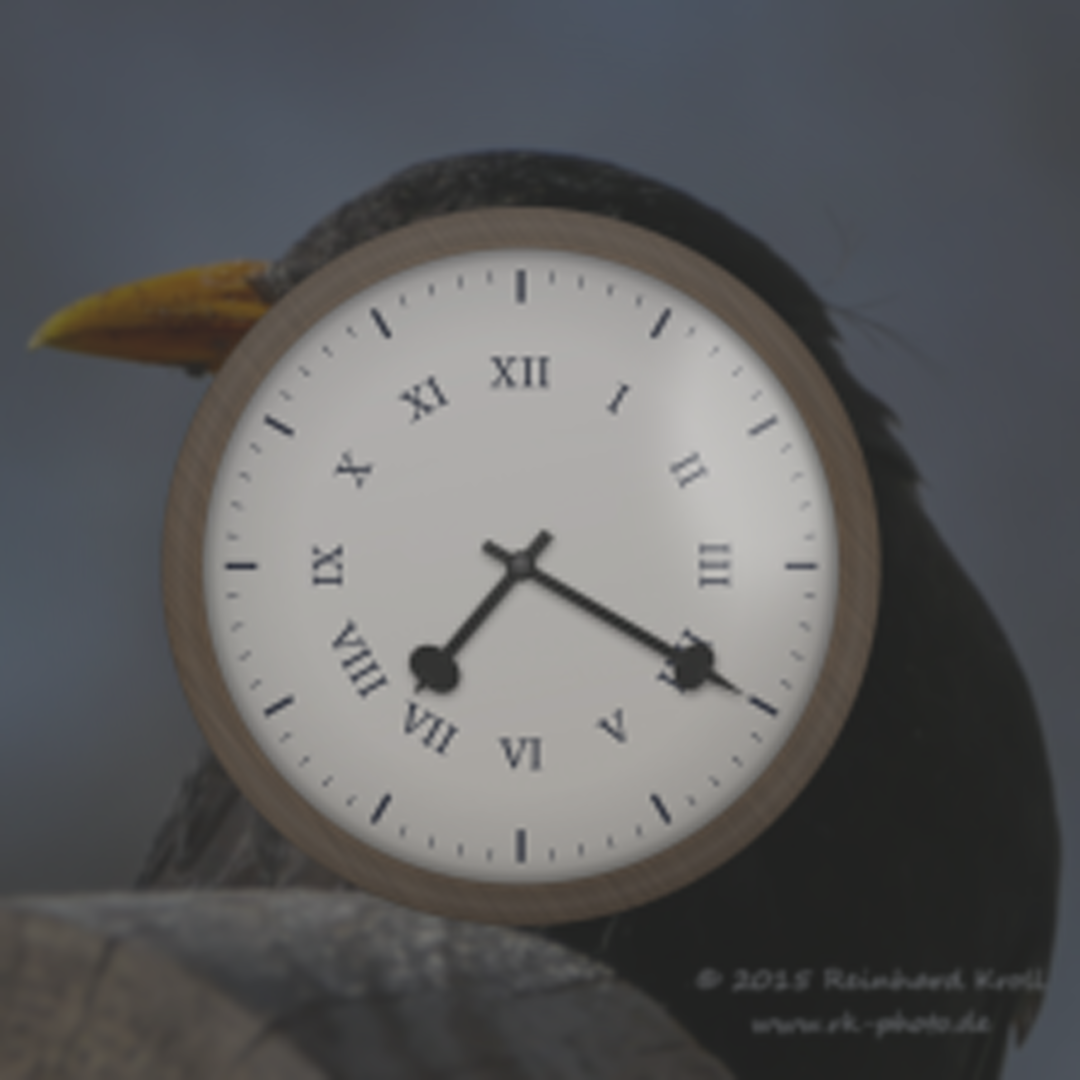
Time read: 7h20
